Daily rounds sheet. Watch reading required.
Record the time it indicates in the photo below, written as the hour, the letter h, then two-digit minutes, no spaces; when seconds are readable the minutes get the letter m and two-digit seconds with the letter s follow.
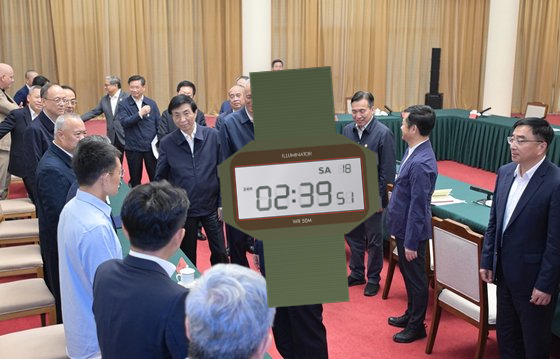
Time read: 2h39m51s
